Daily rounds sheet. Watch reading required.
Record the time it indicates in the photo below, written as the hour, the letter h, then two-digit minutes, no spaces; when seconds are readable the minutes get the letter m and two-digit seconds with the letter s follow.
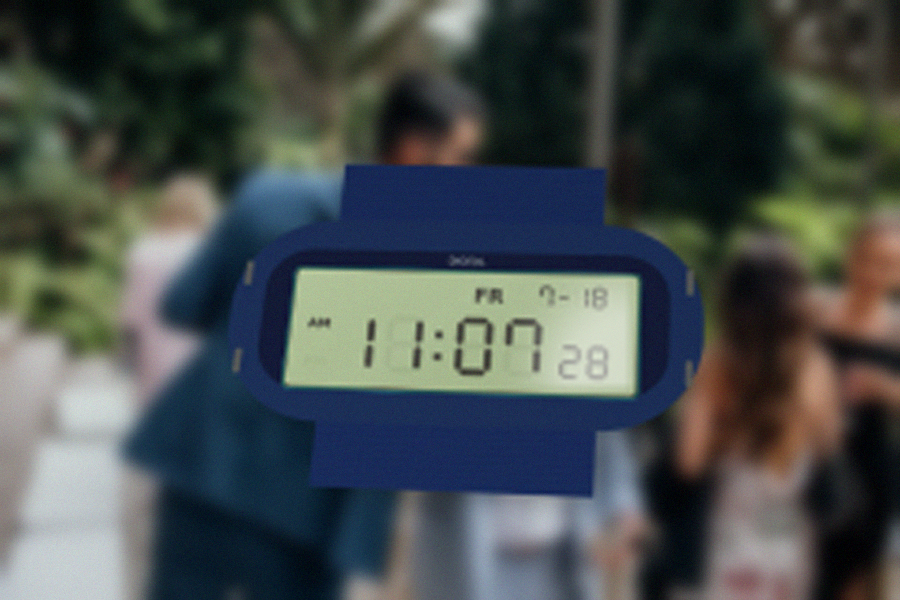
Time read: 11h07m28s
